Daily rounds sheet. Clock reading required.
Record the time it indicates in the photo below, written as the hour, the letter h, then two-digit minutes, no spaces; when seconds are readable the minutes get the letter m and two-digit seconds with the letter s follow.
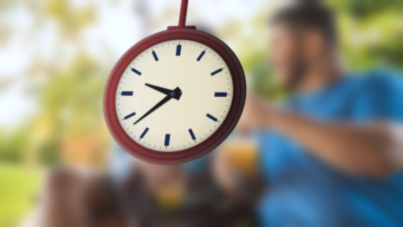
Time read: 9h38
